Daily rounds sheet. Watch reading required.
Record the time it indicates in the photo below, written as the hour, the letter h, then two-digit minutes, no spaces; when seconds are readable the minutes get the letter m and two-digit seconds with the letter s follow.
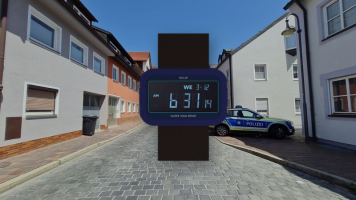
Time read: 6h31m14s
